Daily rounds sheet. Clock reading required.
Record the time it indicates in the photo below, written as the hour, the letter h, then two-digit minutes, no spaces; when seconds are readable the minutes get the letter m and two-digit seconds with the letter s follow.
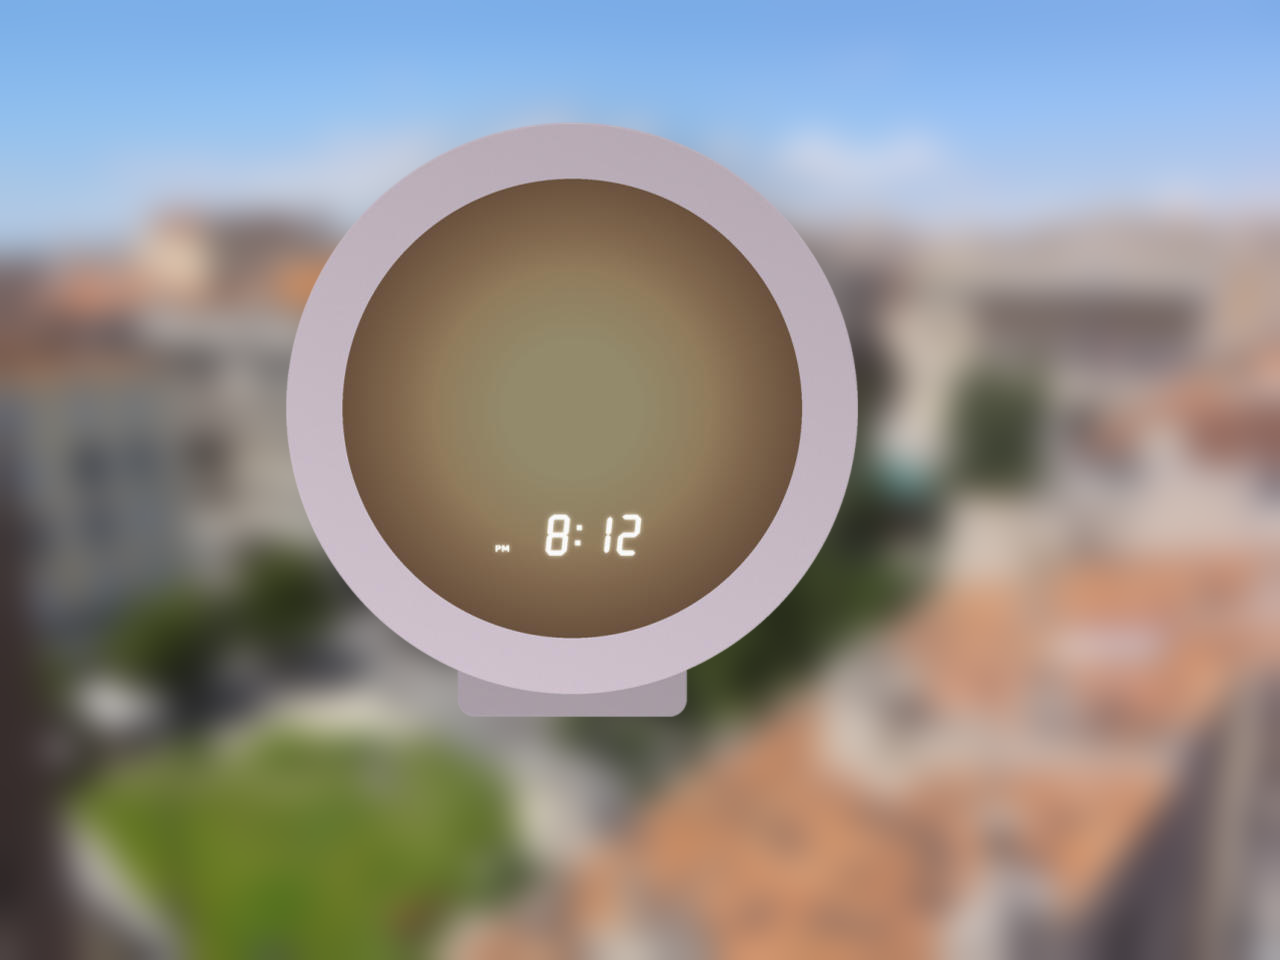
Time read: 8h12
